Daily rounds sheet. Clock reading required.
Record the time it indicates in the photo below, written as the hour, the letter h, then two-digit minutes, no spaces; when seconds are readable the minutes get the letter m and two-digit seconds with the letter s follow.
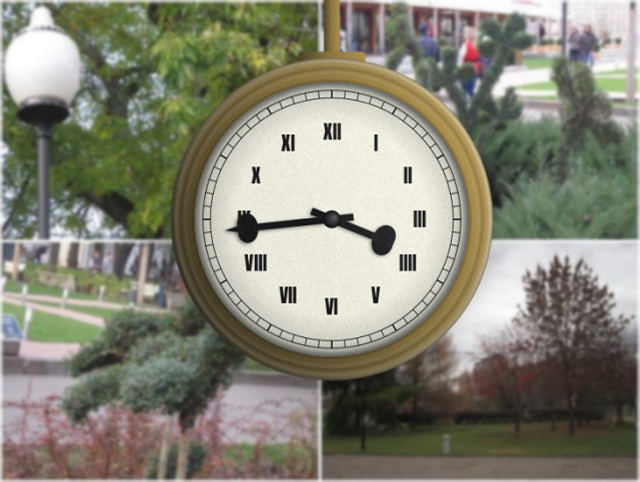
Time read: 3h44
